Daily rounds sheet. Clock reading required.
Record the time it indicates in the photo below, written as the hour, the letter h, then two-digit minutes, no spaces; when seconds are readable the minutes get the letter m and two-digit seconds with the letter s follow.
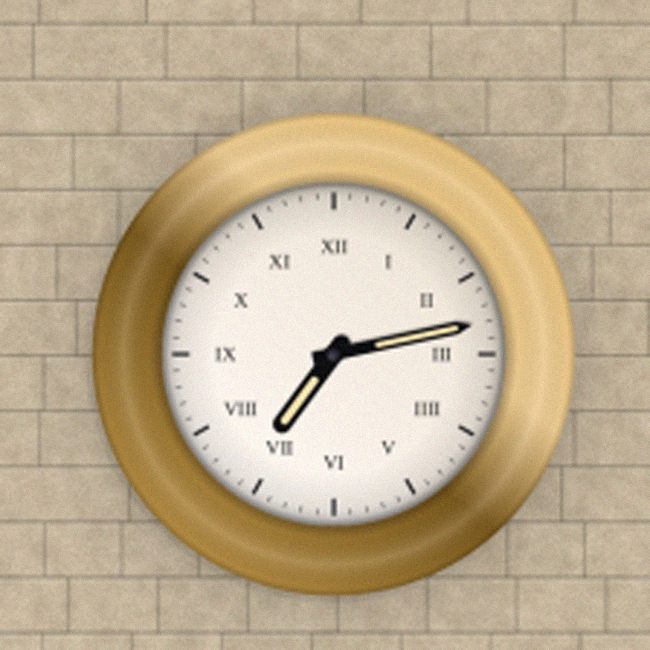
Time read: 7h13
